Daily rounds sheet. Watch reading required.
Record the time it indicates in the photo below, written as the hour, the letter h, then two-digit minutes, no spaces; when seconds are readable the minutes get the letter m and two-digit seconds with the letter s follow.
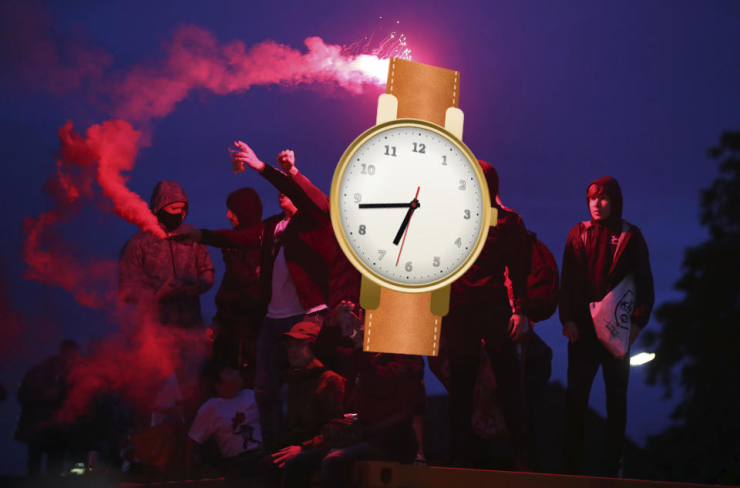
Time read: 6h43m32s
